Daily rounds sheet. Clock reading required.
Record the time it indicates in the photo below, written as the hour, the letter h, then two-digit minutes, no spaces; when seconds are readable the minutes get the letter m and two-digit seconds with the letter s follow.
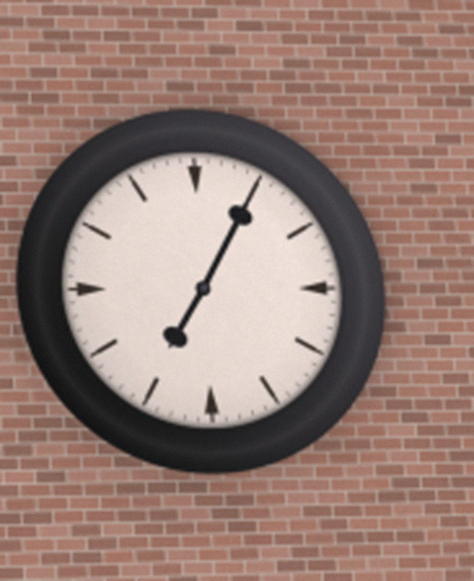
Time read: 7h05
